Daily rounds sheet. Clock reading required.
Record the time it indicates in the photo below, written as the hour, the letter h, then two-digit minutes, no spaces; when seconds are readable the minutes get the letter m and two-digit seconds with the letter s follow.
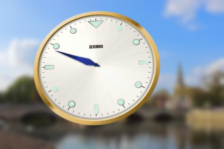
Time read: 9h49
